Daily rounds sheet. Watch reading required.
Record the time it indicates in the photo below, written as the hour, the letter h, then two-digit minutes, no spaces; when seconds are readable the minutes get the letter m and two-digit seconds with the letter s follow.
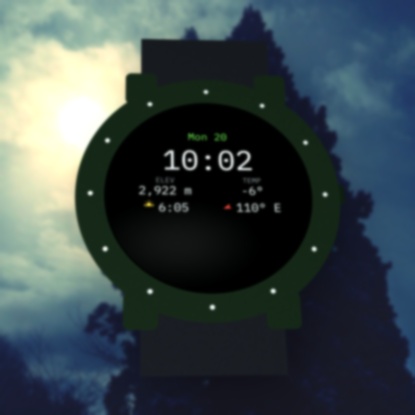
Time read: 10h02
